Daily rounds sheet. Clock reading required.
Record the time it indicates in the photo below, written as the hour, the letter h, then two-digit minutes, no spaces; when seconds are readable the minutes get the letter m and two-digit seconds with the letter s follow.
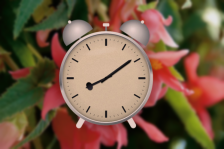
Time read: 8h09
